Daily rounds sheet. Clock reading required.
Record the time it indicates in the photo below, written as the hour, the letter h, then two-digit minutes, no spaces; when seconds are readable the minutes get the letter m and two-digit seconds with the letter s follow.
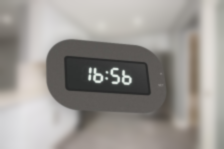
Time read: 16h56
